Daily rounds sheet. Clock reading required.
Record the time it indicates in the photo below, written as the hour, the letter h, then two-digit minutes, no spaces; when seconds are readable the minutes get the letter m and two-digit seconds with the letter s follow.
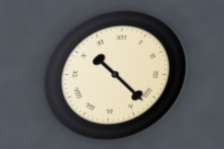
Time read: 10h22
